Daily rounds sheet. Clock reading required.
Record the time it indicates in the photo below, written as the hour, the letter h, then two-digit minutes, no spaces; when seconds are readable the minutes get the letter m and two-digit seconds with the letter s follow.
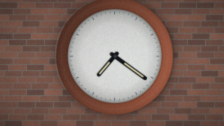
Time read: 7h21
